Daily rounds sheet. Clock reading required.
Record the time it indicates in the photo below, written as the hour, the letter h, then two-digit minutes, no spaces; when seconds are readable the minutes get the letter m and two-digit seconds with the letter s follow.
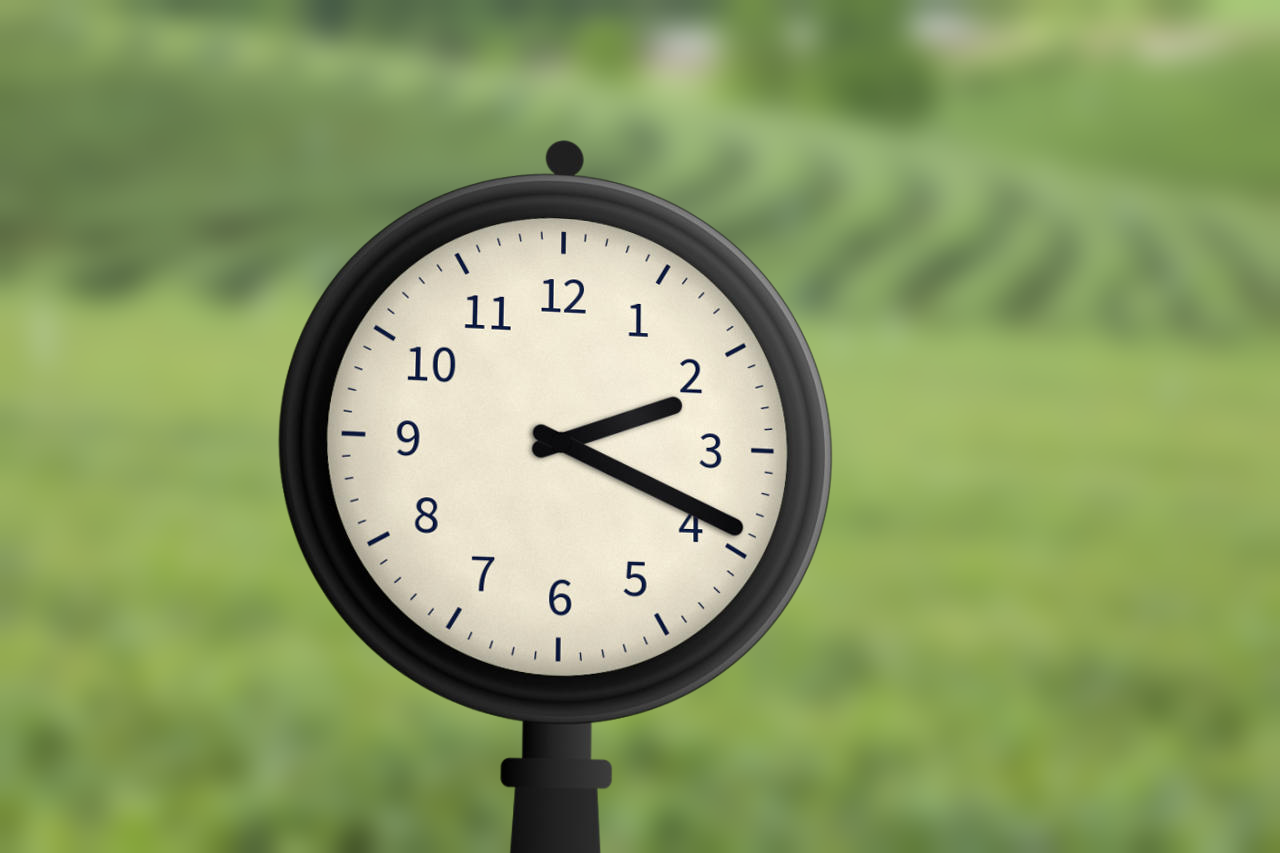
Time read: 2h19
